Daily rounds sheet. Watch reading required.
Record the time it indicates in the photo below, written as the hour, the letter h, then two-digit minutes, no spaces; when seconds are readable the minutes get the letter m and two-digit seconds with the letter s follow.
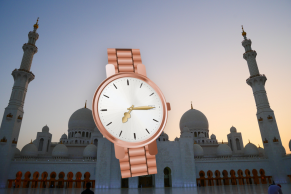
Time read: 7h15
